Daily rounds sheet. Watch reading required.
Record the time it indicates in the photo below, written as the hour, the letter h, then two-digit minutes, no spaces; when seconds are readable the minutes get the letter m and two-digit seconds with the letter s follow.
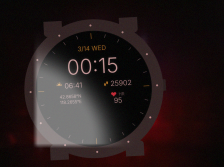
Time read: 0h15
